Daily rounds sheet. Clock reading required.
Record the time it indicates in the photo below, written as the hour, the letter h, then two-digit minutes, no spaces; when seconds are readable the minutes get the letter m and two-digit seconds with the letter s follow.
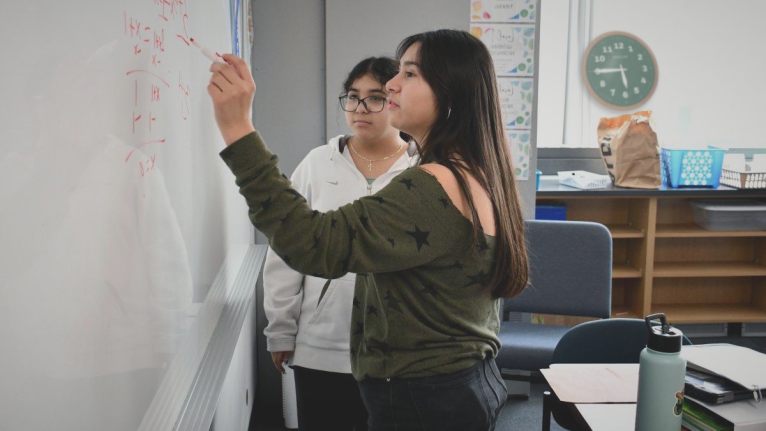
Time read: 5h45
